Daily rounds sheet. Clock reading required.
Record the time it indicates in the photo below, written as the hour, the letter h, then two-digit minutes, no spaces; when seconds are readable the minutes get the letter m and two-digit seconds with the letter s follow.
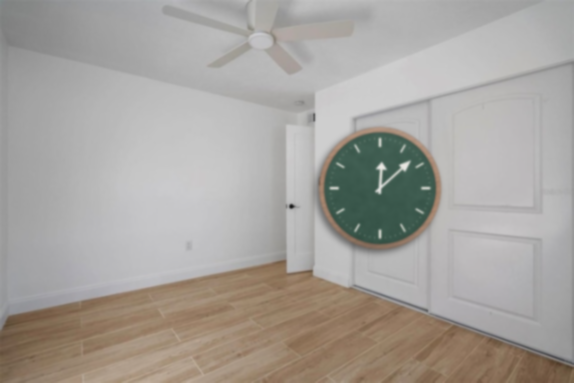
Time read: 12h08
